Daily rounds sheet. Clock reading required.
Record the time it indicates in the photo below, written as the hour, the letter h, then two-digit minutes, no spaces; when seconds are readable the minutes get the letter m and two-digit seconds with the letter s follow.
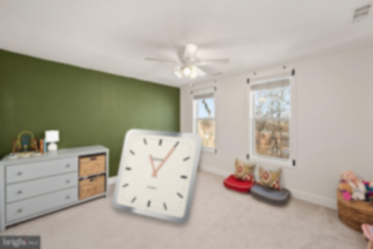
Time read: 11h05
